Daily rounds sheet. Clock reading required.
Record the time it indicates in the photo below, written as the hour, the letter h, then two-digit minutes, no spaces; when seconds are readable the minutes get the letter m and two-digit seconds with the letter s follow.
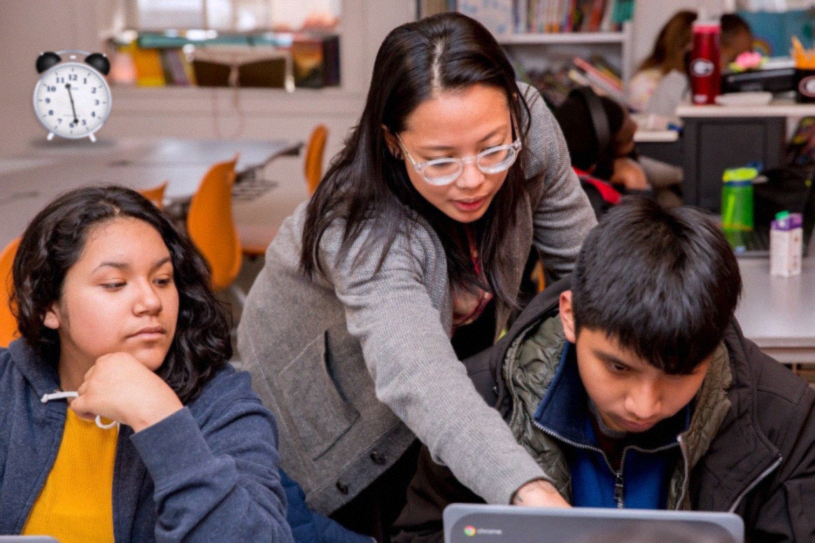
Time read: 11h28
